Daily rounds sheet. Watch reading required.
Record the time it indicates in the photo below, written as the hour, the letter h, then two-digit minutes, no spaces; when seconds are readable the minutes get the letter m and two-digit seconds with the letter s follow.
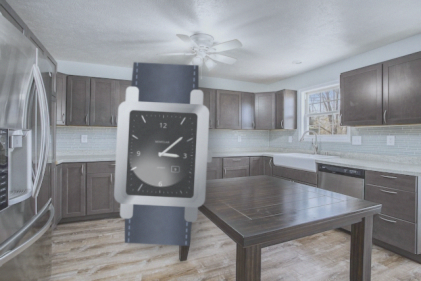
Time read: 3h08
